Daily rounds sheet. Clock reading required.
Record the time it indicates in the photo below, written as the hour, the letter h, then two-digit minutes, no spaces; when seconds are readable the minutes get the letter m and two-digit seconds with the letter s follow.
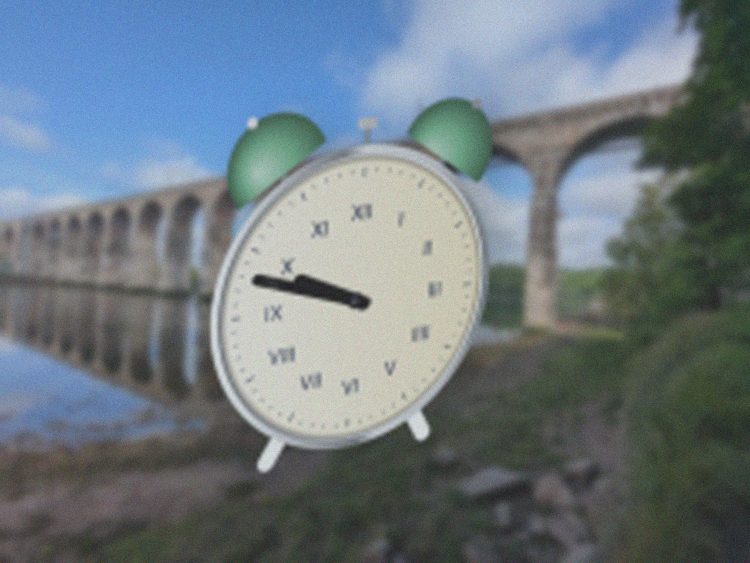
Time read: 9h48
